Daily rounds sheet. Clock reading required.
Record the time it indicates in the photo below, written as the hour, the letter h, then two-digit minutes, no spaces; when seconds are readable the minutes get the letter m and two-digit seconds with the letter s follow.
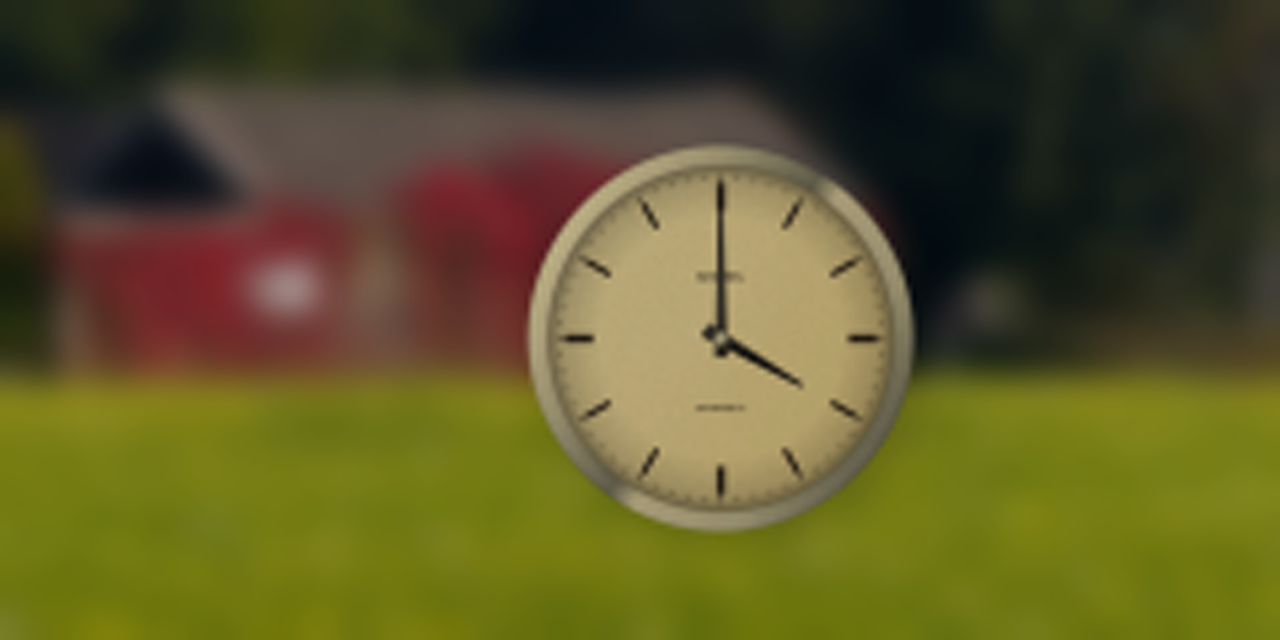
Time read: 4h00
